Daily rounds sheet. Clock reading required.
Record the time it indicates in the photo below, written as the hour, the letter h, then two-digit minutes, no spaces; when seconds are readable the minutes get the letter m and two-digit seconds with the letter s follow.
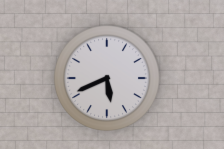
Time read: 5h41
